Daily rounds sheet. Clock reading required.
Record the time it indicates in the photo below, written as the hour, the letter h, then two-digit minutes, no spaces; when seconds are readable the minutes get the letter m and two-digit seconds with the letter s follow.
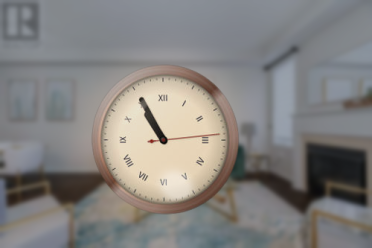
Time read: 10h55m14s
